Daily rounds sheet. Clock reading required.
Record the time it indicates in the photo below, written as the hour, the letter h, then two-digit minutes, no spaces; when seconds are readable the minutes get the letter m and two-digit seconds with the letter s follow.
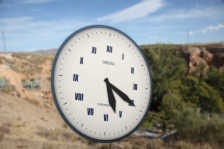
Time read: 5h20
